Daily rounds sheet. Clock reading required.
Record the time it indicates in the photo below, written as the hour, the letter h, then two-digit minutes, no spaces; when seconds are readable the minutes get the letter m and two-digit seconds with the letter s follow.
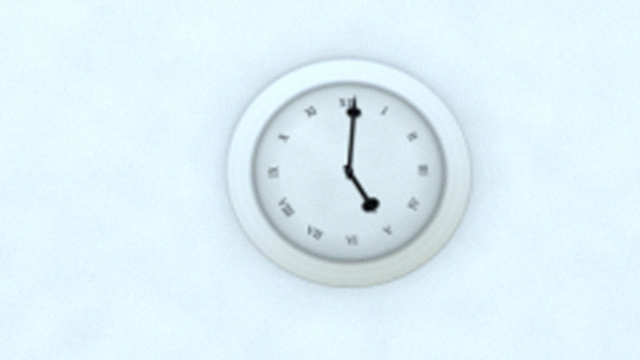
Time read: 5h01
